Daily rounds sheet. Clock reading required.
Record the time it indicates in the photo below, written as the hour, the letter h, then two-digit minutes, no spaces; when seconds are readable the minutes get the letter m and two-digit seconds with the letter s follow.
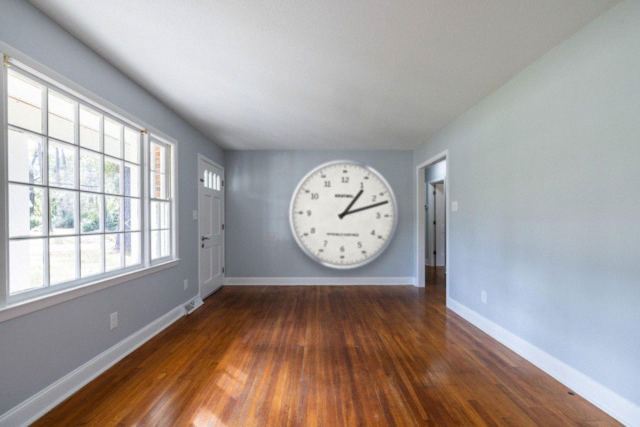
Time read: 1h12
